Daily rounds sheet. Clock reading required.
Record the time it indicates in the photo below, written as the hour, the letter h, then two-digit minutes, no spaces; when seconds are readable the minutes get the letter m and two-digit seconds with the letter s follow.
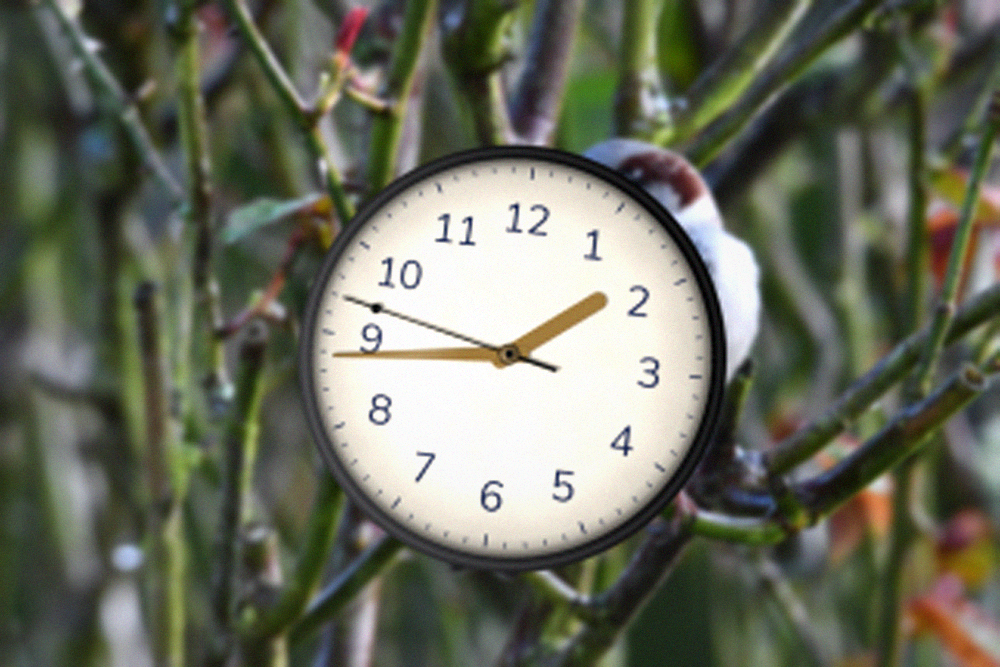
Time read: 1h43m47s
